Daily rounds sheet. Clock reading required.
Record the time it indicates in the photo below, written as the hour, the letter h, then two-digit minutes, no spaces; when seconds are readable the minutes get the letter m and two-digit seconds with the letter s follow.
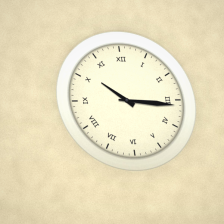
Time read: 10h16
